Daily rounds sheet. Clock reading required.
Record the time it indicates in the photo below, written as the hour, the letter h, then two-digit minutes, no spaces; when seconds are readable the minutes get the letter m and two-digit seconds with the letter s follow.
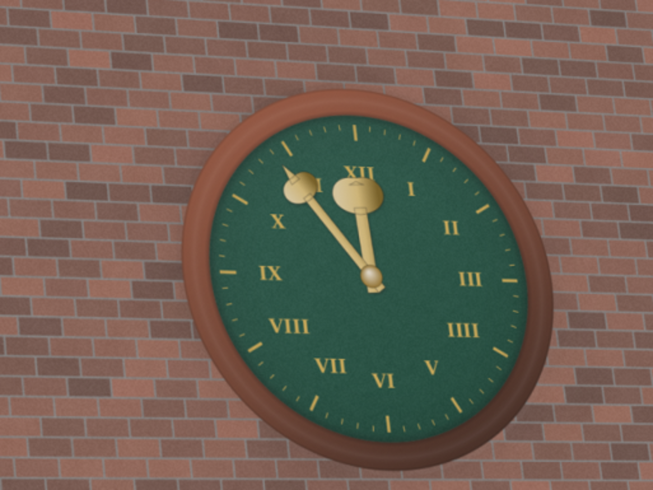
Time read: 11h54
